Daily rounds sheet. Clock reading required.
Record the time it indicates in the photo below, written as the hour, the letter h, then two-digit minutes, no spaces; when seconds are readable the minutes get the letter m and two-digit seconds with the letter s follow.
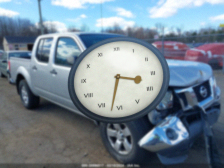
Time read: 3h32
